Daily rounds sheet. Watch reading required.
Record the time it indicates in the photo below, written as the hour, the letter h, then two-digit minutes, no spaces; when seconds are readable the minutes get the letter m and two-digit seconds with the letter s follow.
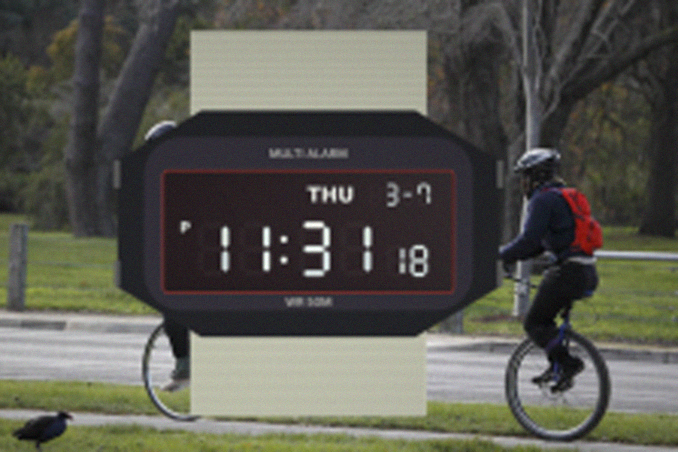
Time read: 11h31m18s
